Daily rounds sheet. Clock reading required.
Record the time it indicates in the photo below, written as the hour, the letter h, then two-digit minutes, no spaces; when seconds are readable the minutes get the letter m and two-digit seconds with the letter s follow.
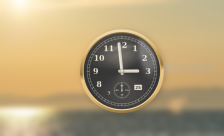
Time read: 2h59
